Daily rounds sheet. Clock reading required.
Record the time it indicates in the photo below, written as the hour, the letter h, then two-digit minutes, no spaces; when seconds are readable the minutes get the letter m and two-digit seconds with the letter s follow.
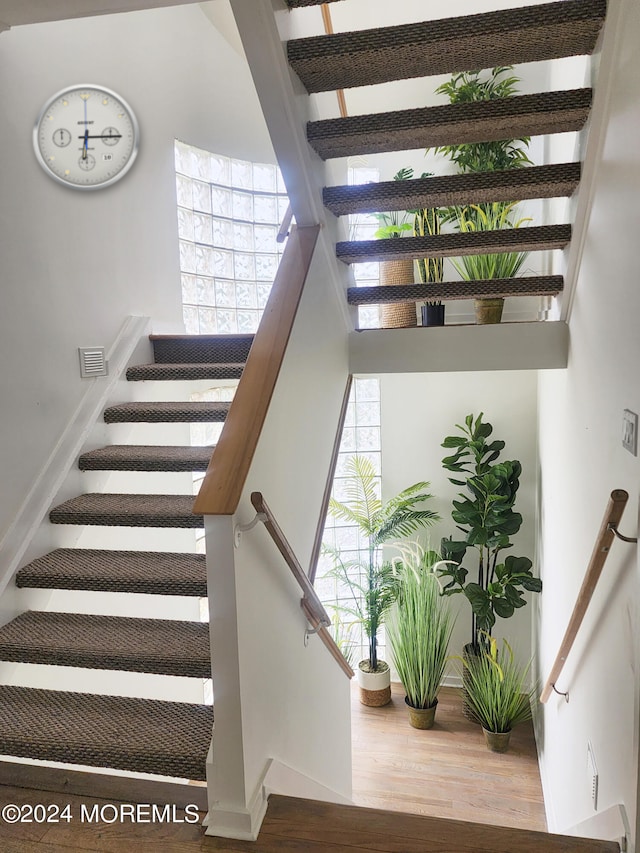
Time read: 6h15
